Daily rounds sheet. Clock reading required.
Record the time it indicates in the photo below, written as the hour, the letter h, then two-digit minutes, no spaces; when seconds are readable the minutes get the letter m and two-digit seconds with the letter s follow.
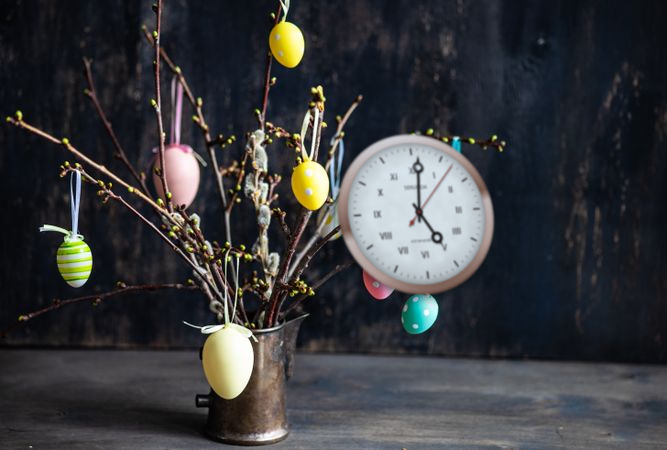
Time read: 5h01m07s
